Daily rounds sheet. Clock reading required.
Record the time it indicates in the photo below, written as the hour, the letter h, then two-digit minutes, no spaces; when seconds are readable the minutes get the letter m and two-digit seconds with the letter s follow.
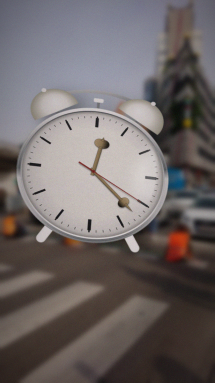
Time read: 12h22m20s
